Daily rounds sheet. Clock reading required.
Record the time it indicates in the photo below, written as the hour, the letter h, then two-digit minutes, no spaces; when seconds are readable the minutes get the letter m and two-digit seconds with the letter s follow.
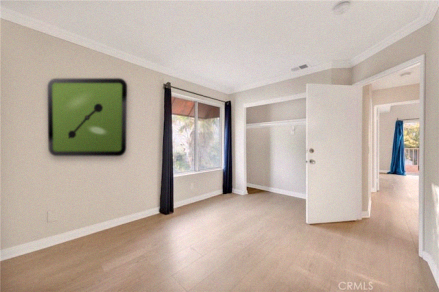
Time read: 1h37
